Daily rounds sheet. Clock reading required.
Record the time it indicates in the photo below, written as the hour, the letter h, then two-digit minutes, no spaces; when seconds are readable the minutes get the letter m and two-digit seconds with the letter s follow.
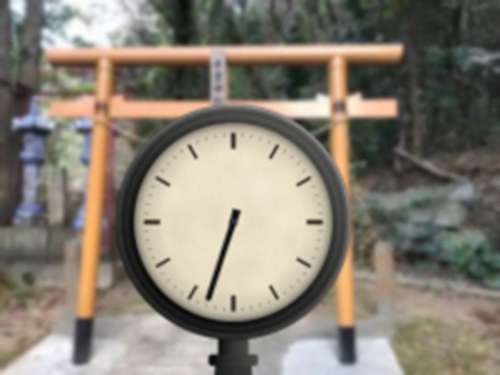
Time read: 6h33
